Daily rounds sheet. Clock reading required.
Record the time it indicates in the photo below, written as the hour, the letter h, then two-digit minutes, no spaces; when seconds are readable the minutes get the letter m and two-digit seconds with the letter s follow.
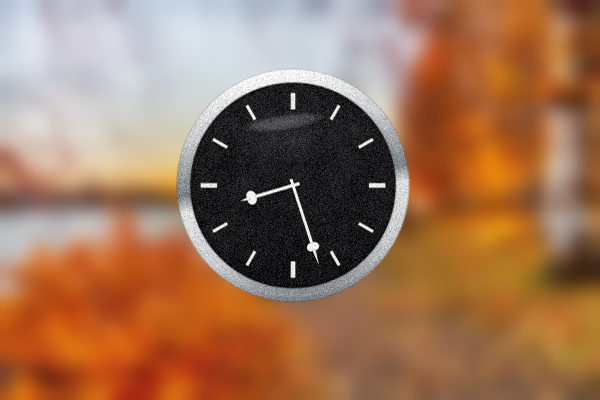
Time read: 8h27
